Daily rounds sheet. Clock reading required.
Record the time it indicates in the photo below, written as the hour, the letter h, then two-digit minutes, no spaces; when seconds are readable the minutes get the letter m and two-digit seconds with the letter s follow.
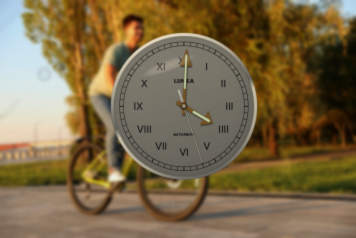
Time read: 4h00m27s
